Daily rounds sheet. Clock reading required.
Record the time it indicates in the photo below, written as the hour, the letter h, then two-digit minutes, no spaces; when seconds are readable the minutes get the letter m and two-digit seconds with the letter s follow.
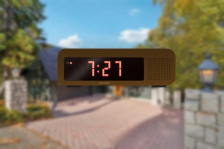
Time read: 7h27
